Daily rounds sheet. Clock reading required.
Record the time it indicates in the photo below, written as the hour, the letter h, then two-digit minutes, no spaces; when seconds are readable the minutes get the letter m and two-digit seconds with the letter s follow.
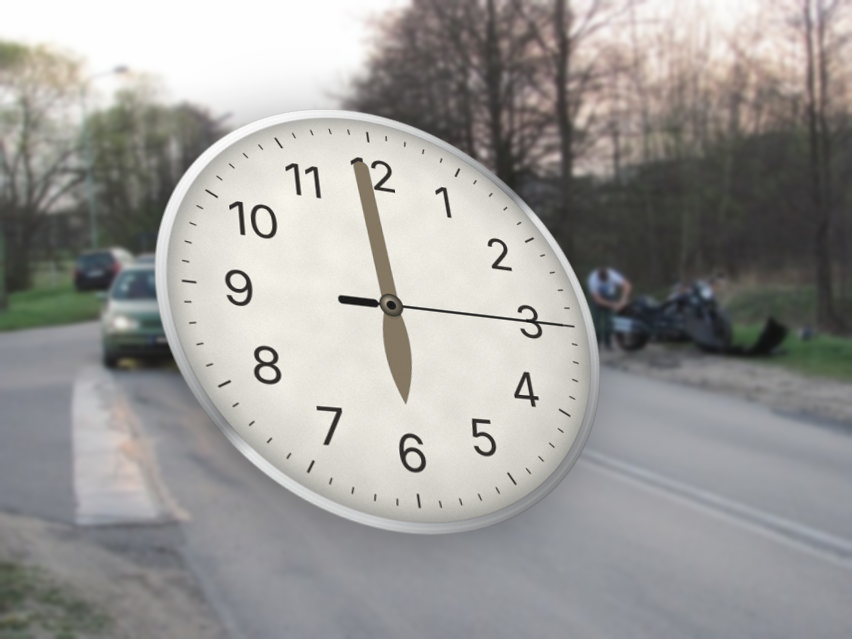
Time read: 5h59m15s
